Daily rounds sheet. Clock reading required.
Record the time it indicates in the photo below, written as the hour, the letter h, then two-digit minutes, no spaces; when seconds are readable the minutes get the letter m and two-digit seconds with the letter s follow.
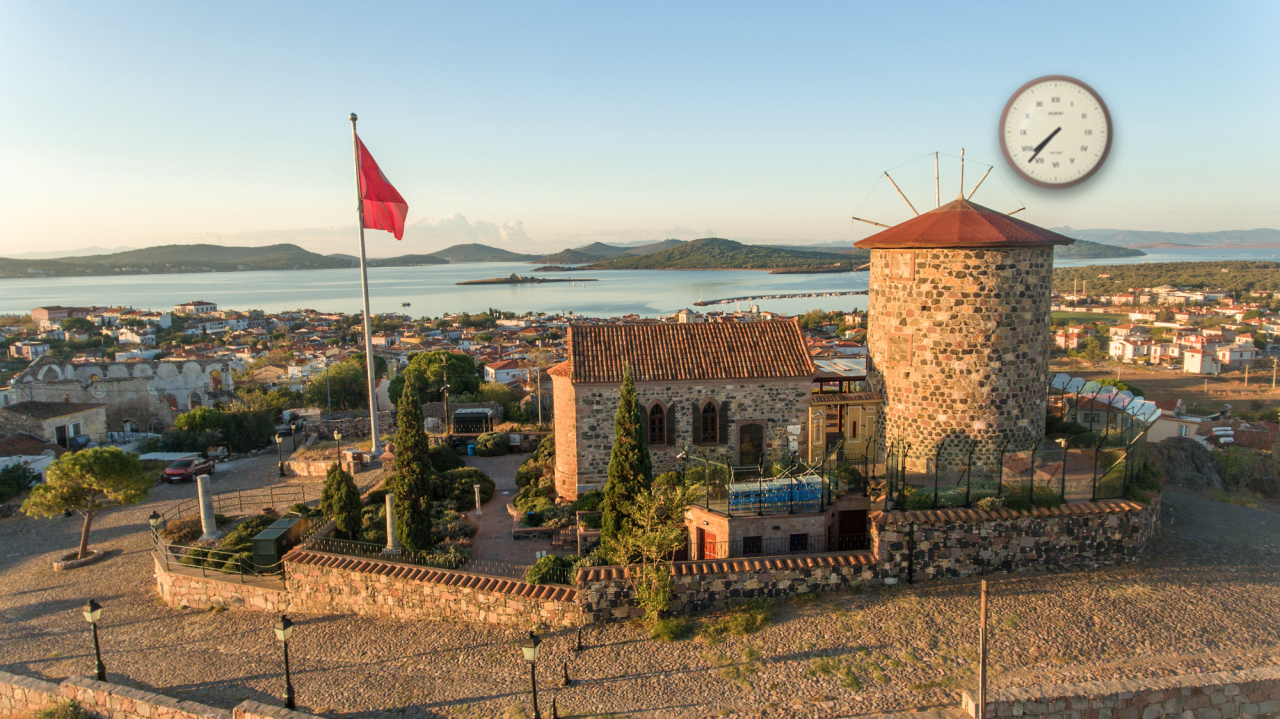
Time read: 7h37
